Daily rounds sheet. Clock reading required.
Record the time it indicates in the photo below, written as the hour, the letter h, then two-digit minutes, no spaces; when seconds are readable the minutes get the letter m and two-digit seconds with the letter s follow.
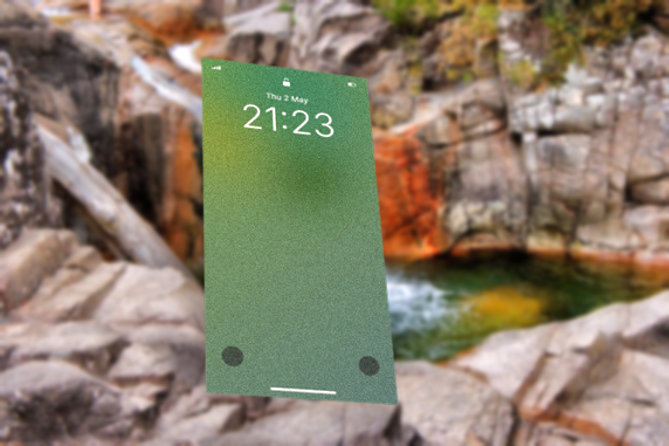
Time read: 21h23
